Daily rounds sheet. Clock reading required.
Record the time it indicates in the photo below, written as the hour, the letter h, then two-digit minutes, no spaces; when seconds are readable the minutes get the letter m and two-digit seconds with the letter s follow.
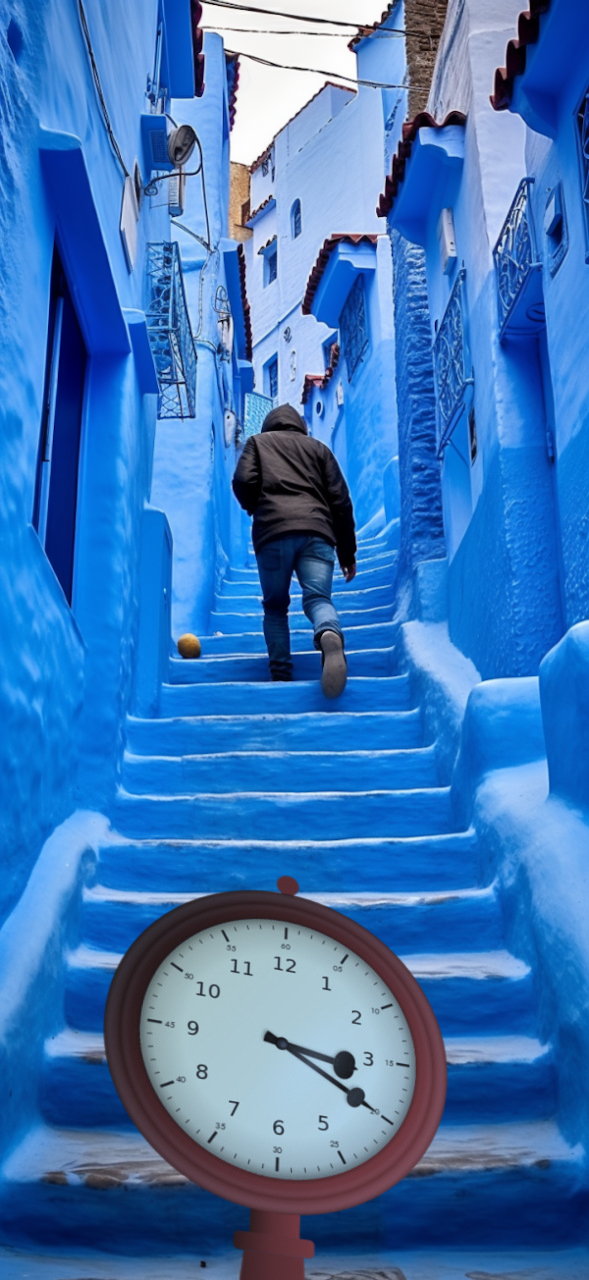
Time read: 3h20
